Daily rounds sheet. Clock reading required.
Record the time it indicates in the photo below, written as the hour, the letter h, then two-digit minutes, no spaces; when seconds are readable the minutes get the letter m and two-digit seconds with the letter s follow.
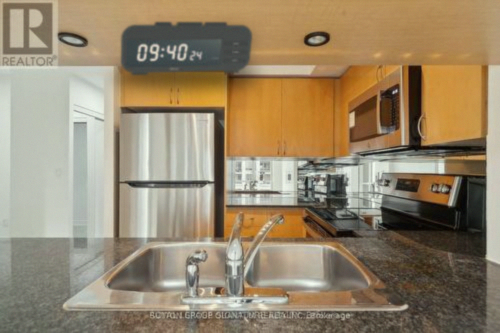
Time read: 9h40
